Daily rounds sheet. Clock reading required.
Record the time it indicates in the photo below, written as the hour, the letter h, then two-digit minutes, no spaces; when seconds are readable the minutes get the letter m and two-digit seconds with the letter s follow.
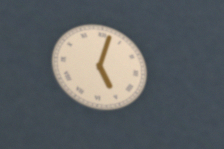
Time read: 5h02
